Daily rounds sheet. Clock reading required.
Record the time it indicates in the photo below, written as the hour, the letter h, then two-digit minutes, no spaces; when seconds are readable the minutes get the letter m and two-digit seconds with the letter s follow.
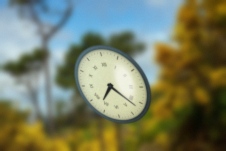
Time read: 7h22
